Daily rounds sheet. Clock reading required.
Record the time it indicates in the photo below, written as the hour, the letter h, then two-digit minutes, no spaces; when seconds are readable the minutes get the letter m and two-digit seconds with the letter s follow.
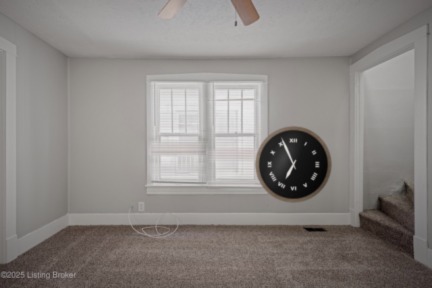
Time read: 6h56
